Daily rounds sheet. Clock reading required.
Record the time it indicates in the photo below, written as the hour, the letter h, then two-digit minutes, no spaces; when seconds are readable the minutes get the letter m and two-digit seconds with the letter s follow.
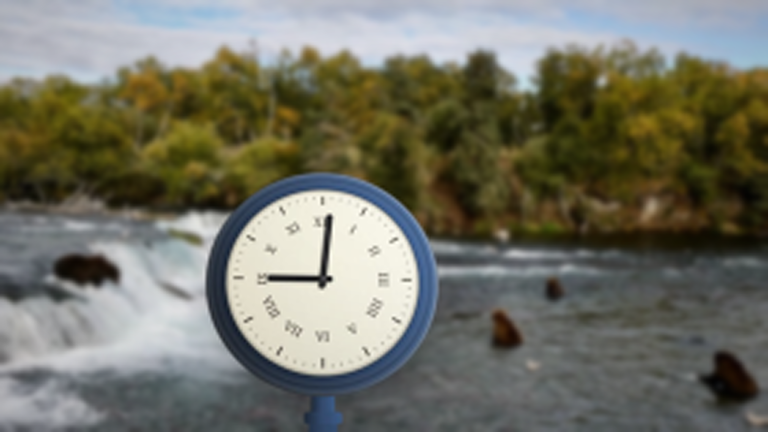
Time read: 9h01
